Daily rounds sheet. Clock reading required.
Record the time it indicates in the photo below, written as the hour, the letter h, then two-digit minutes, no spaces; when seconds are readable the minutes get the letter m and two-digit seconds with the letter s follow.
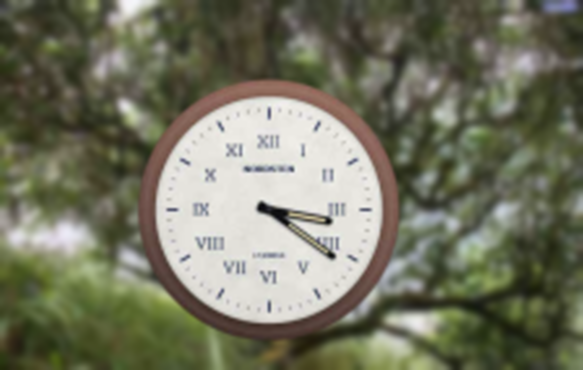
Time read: 3h21
